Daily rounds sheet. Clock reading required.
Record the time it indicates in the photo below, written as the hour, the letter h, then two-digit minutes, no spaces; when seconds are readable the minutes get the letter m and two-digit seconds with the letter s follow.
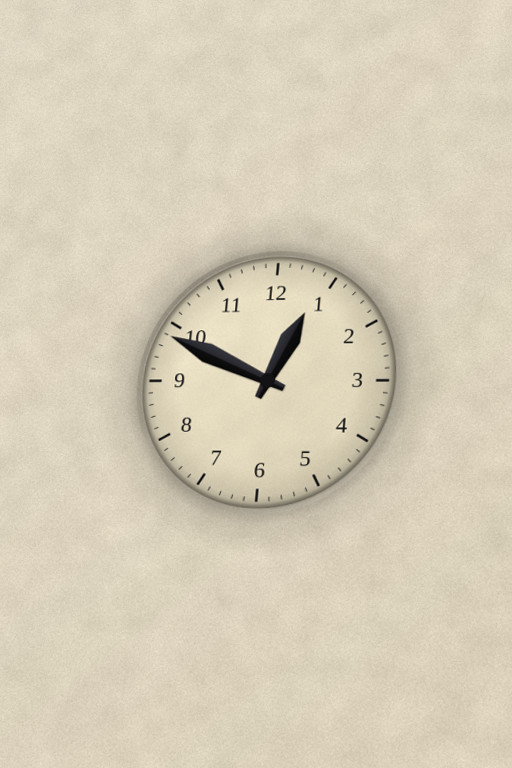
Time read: 12h49
